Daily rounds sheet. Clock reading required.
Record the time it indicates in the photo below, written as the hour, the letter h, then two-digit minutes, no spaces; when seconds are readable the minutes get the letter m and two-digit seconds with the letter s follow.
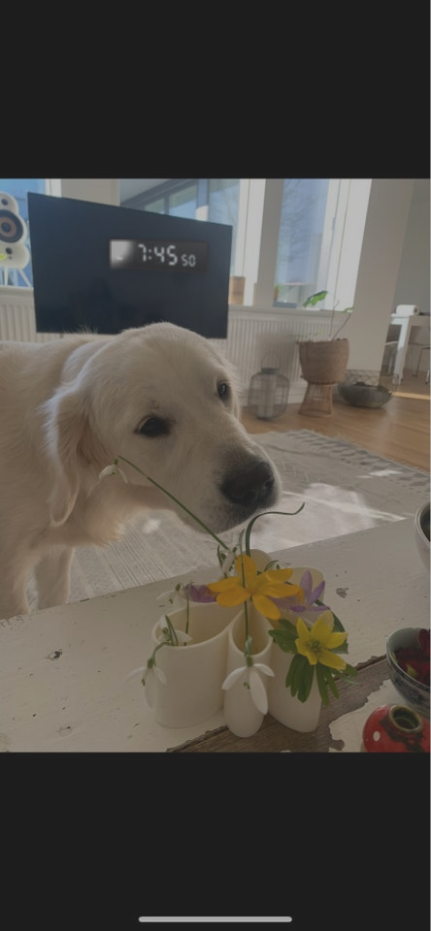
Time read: 7h45
